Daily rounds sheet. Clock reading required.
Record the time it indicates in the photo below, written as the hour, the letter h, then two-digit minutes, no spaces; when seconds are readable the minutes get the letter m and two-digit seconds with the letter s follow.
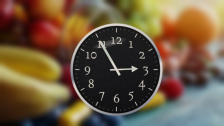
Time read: 2h55
